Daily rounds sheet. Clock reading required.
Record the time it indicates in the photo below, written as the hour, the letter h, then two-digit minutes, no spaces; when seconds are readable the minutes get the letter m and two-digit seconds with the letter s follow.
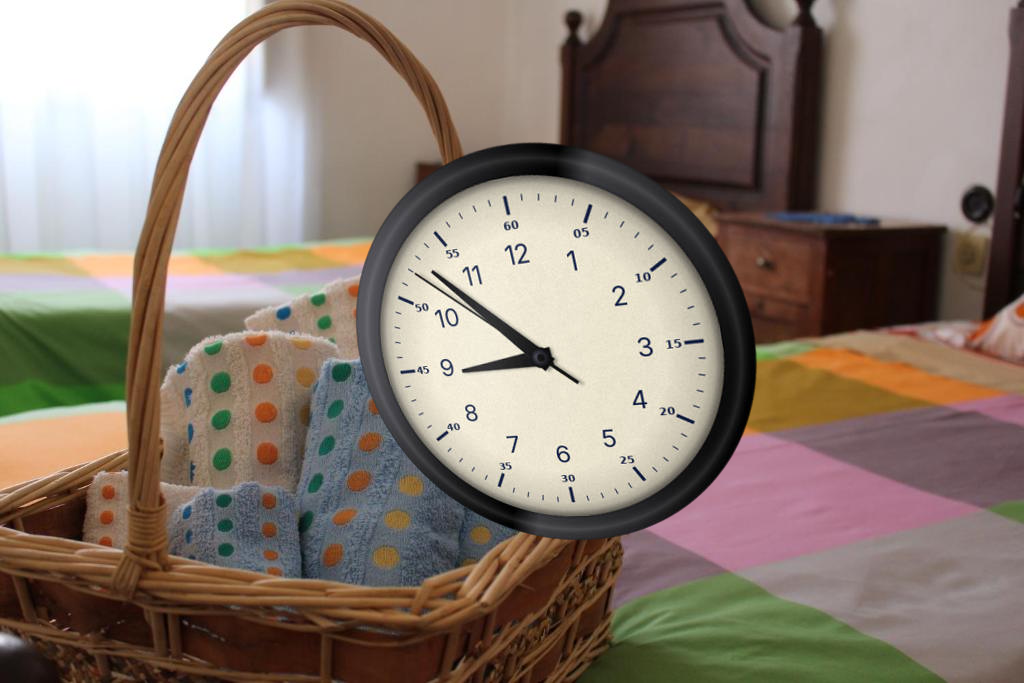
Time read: 8h52m52s
